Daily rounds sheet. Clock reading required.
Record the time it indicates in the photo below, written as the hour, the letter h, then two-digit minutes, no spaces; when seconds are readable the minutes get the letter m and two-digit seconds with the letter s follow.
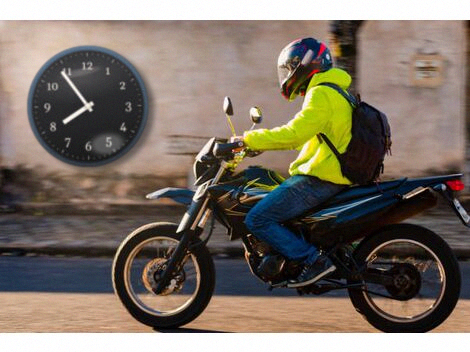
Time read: 7h54
